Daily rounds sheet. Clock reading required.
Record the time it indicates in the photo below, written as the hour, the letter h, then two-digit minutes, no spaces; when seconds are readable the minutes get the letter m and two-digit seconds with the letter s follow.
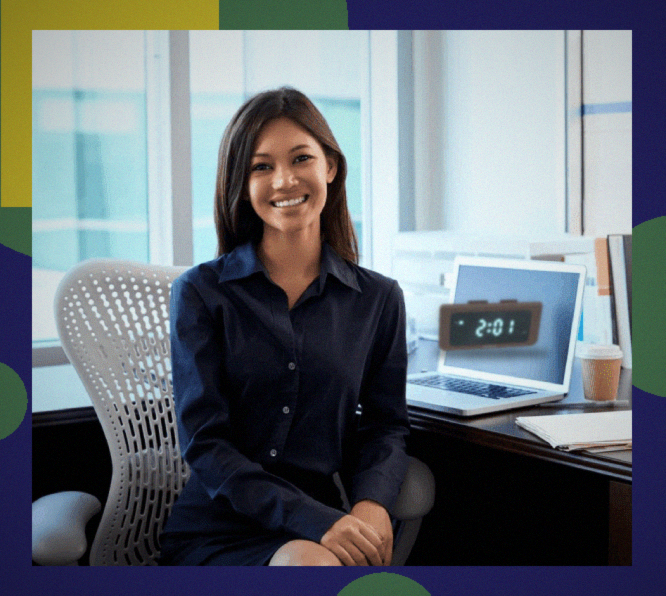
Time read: 2h01
